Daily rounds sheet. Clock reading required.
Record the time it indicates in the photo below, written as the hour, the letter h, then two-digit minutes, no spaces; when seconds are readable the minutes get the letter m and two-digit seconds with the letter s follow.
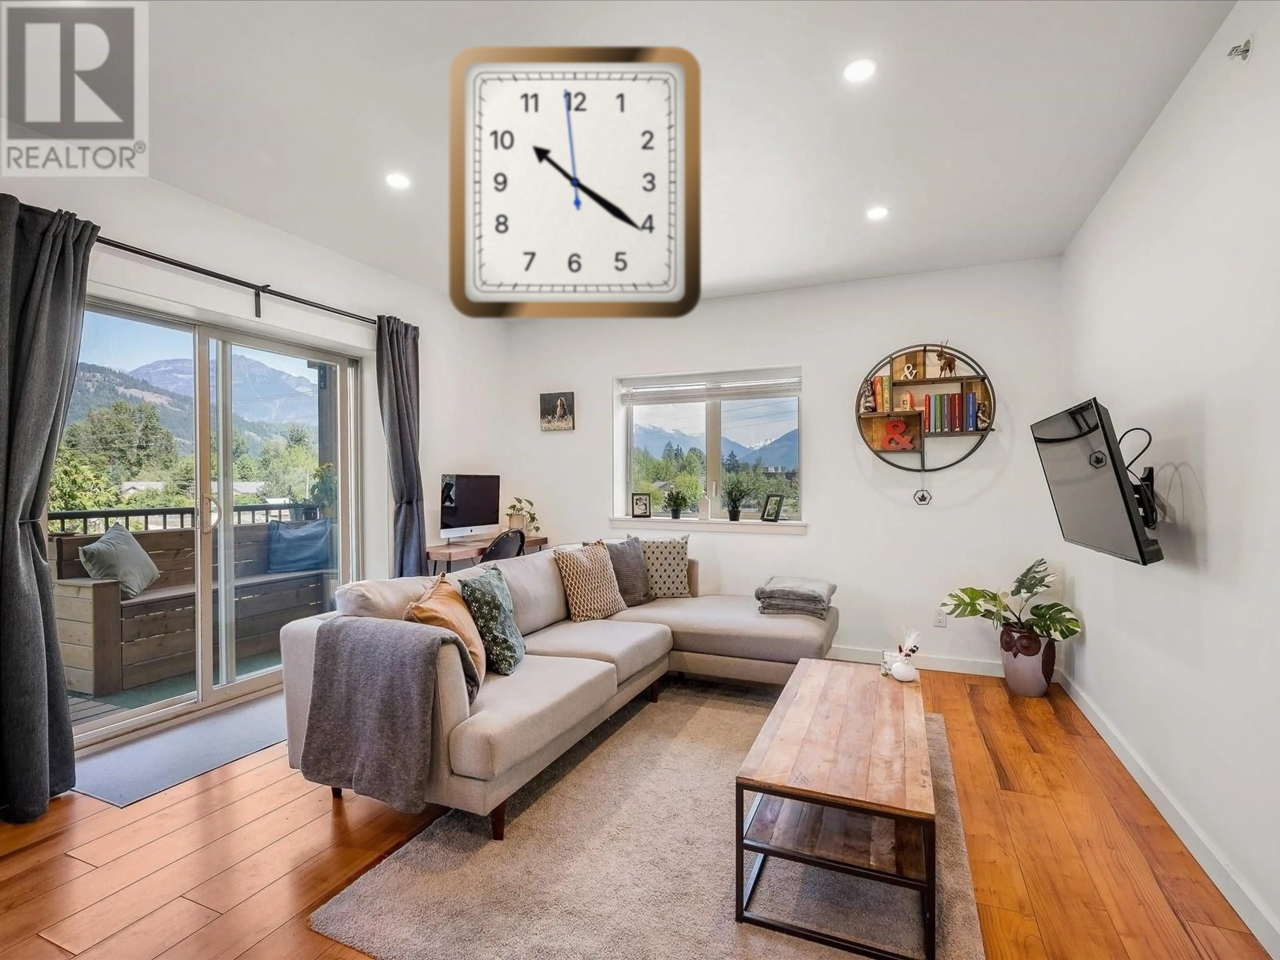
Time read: 10h20m59s
